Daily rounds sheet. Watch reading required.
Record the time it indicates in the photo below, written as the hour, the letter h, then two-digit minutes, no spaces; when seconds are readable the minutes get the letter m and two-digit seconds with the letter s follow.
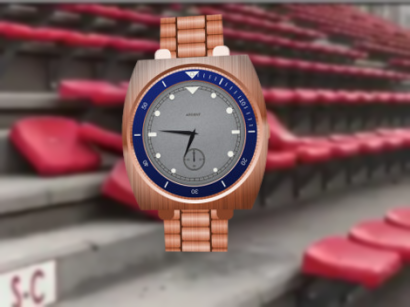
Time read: 6h46
